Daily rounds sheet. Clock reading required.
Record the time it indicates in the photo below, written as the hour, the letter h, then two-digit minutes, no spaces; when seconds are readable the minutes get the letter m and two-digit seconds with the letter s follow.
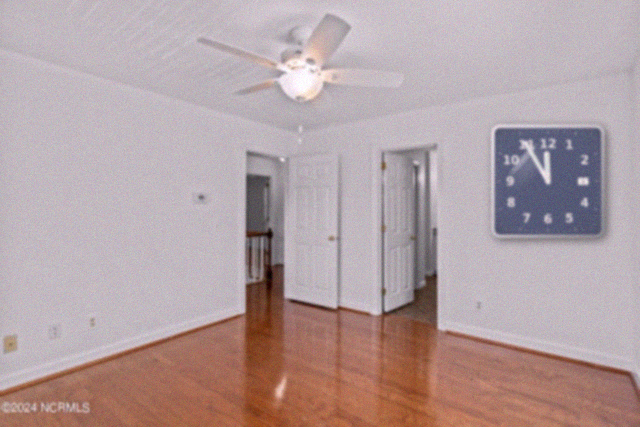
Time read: 11h55
